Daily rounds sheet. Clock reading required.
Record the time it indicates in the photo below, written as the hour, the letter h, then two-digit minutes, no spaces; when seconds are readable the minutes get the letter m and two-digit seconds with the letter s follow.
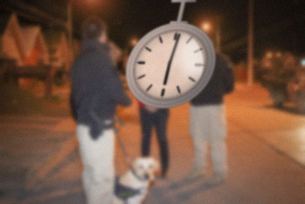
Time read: 6h01
